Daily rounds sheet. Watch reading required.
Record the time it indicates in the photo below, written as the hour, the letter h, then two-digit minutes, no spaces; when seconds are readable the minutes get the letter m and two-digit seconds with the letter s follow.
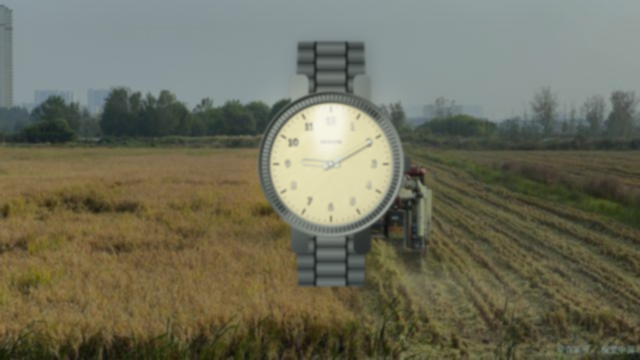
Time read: 9h10
